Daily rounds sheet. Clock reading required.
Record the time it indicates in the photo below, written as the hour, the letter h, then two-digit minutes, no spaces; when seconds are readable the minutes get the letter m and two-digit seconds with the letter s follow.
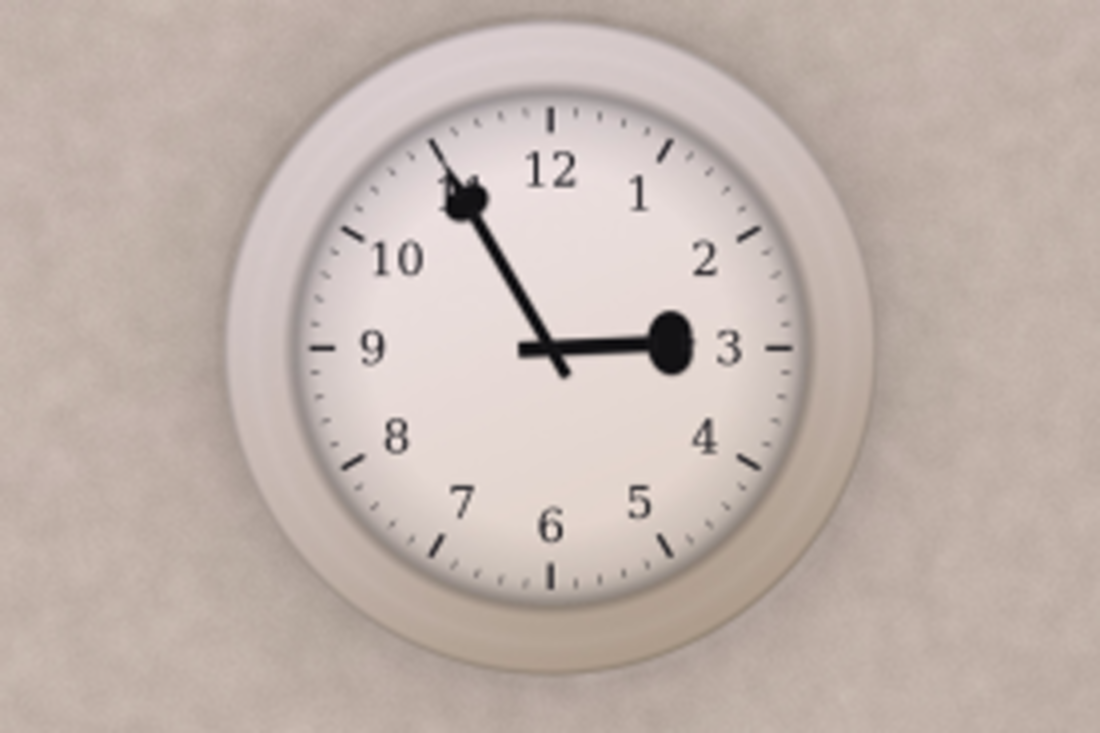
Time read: 2h55
